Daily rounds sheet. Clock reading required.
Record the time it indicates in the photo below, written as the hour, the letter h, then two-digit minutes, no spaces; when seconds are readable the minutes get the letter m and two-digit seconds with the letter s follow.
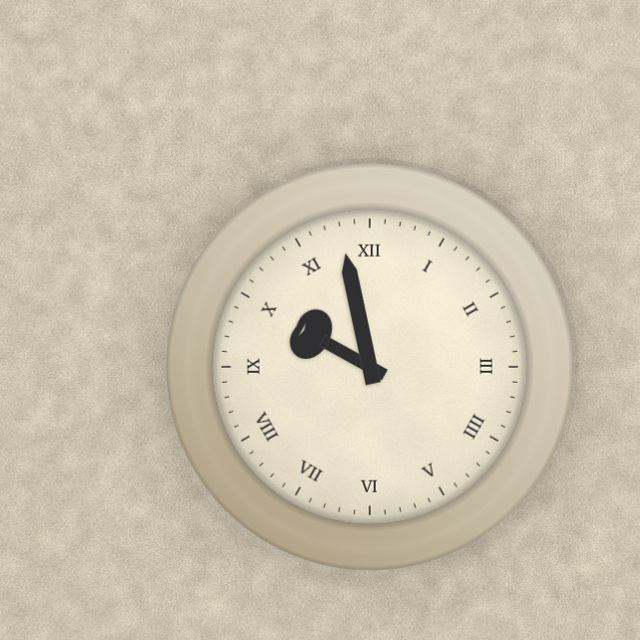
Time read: 9h58
